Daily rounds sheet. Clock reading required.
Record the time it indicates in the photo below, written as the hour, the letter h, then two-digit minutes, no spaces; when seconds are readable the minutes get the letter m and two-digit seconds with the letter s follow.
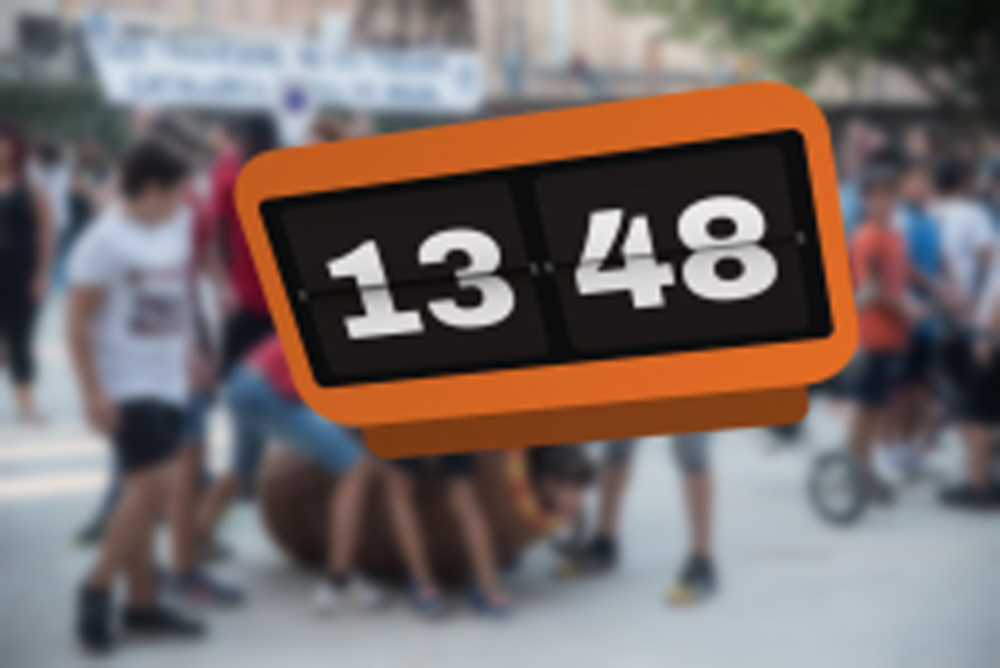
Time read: 13h48
